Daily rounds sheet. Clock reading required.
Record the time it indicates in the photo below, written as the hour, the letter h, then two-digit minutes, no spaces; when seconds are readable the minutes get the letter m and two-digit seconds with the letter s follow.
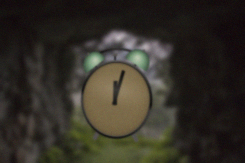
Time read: 12h03
